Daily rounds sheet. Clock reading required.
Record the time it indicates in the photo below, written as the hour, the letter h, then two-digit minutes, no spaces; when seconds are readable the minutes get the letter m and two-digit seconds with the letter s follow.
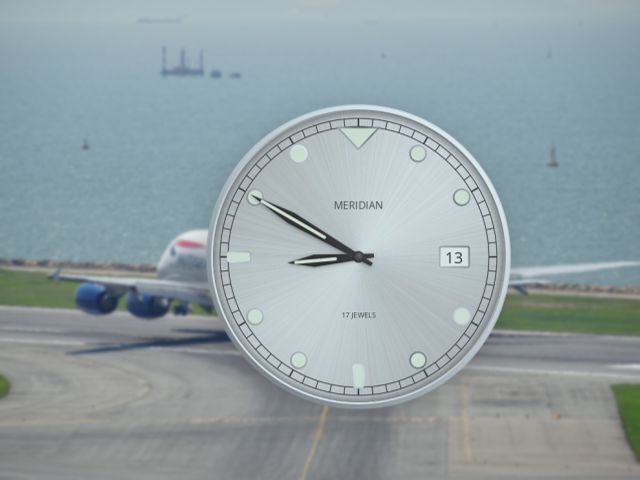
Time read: 8h50
